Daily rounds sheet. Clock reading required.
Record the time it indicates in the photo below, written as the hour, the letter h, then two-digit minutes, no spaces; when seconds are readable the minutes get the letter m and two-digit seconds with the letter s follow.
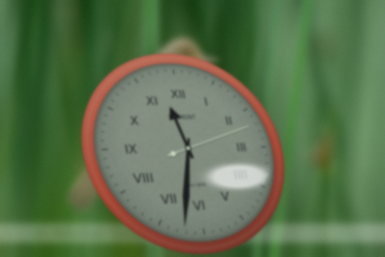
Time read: 11h32m12s
